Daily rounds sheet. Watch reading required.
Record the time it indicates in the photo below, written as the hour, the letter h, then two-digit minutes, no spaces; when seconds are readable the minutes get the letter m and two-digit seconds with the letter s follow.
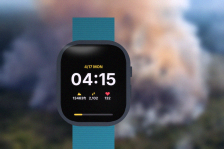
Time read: 4h15
